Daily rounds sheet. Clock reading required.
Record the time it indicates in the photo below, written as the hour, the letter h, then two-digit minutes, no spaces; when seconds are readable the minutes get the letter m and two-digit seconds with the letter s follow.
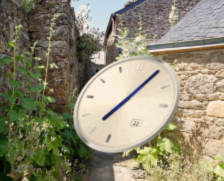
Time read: 7h05
